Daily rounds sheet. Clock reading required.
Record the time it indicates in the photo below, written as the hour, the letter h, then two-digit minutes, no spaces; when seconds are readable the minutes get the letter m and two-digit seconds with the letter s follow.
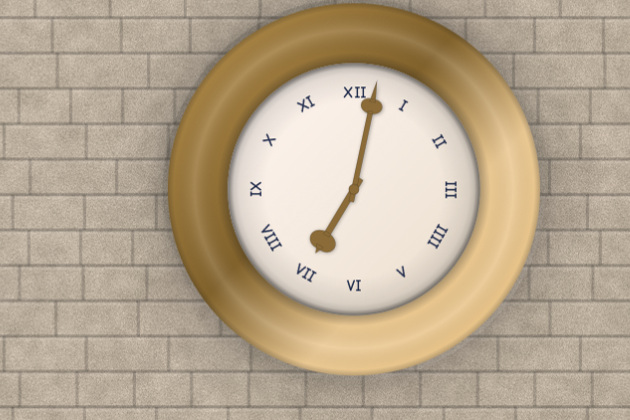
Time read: 7h02
